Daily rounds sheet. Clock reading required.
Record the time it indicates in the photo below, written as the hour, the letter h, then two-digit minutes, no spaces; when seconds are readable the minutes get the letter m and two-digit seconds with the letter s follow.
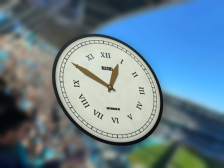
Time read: 12h50
